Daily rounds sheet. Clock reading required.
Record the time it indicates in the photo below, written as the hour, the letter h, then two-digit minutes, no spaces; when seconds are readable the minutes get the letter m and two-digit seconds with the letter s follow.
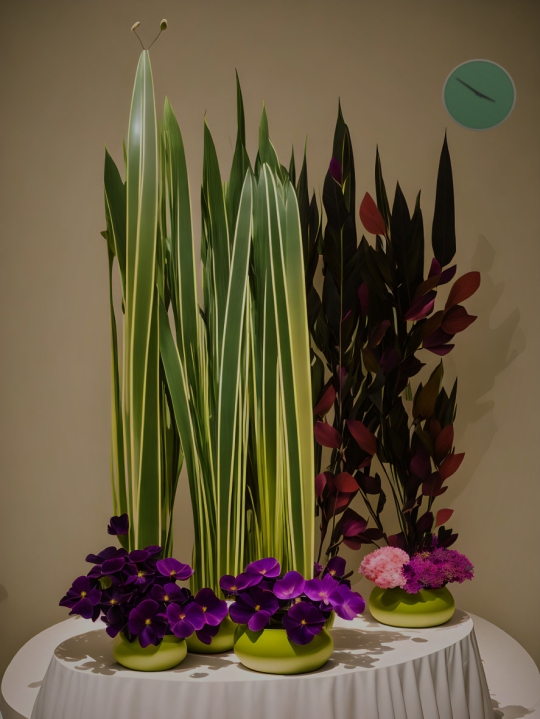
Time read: 3h51
